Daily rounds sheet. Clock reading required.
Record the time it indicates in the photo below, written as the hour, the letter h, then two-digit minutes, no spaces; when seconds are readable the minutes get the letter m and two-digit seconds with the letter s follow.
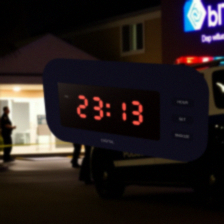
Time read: 23h13
